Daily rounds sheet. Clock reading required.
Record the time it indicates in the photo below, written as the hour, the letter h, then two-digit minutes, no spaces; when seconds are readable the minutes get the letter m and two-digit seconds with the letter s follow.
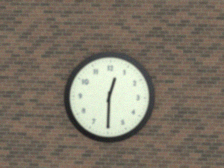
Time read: 12h30
